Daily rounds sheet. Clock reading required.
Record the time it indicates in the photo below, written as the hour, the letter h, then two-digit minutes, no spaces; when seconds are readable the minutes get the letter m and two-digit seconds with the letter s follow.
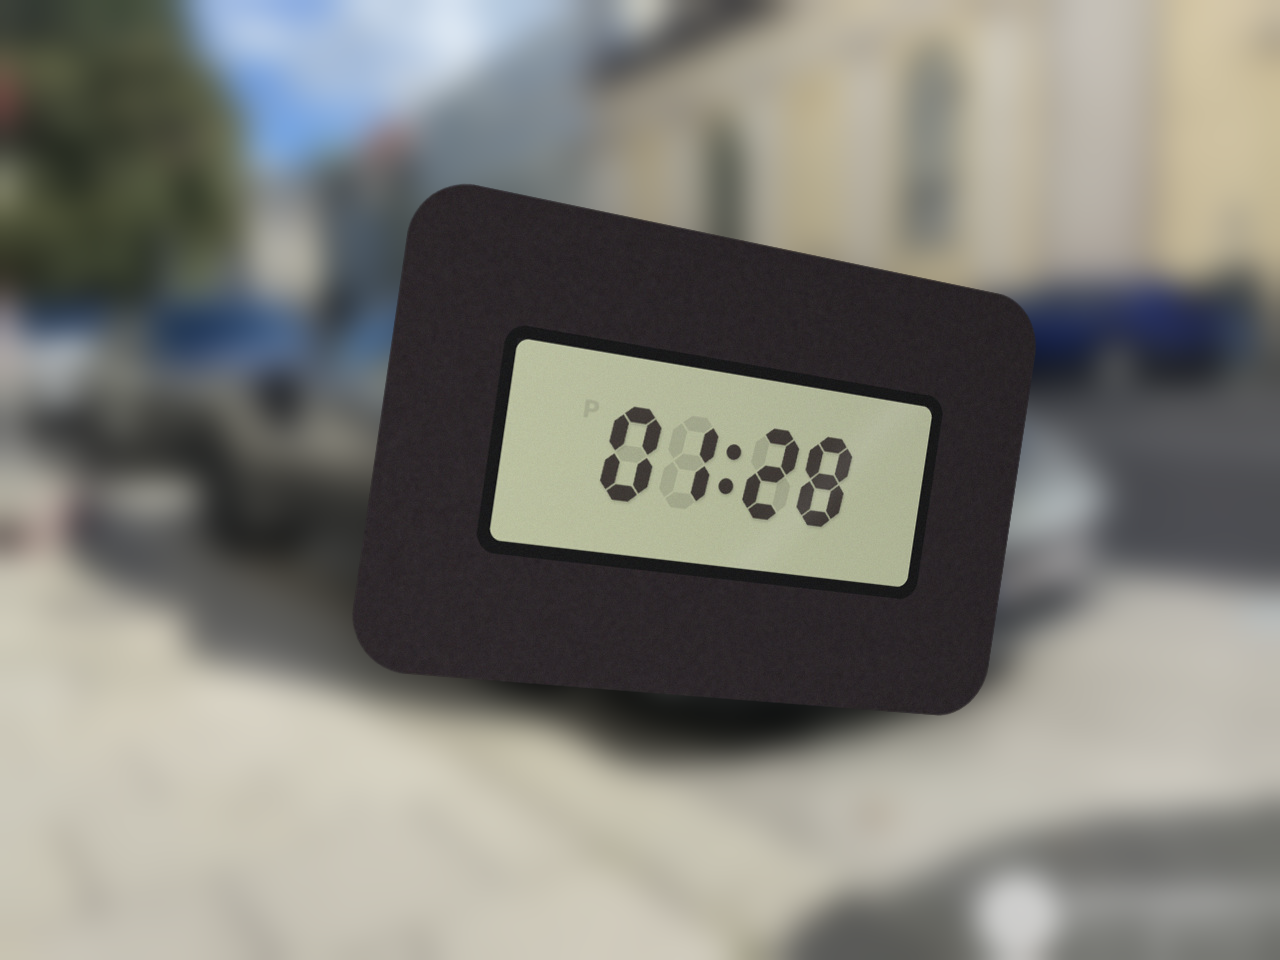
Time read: 1h28
